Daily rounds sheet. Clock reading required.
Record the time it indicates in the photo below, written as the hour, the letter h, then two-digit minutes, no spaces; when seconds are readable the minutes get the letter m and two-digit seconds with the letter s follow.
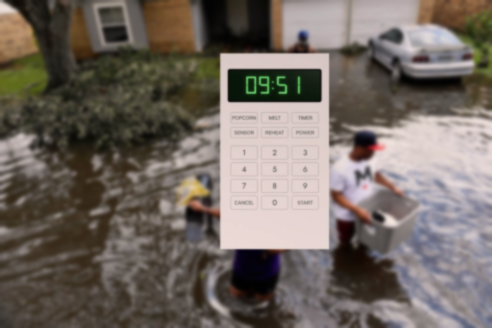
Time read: 9h51
